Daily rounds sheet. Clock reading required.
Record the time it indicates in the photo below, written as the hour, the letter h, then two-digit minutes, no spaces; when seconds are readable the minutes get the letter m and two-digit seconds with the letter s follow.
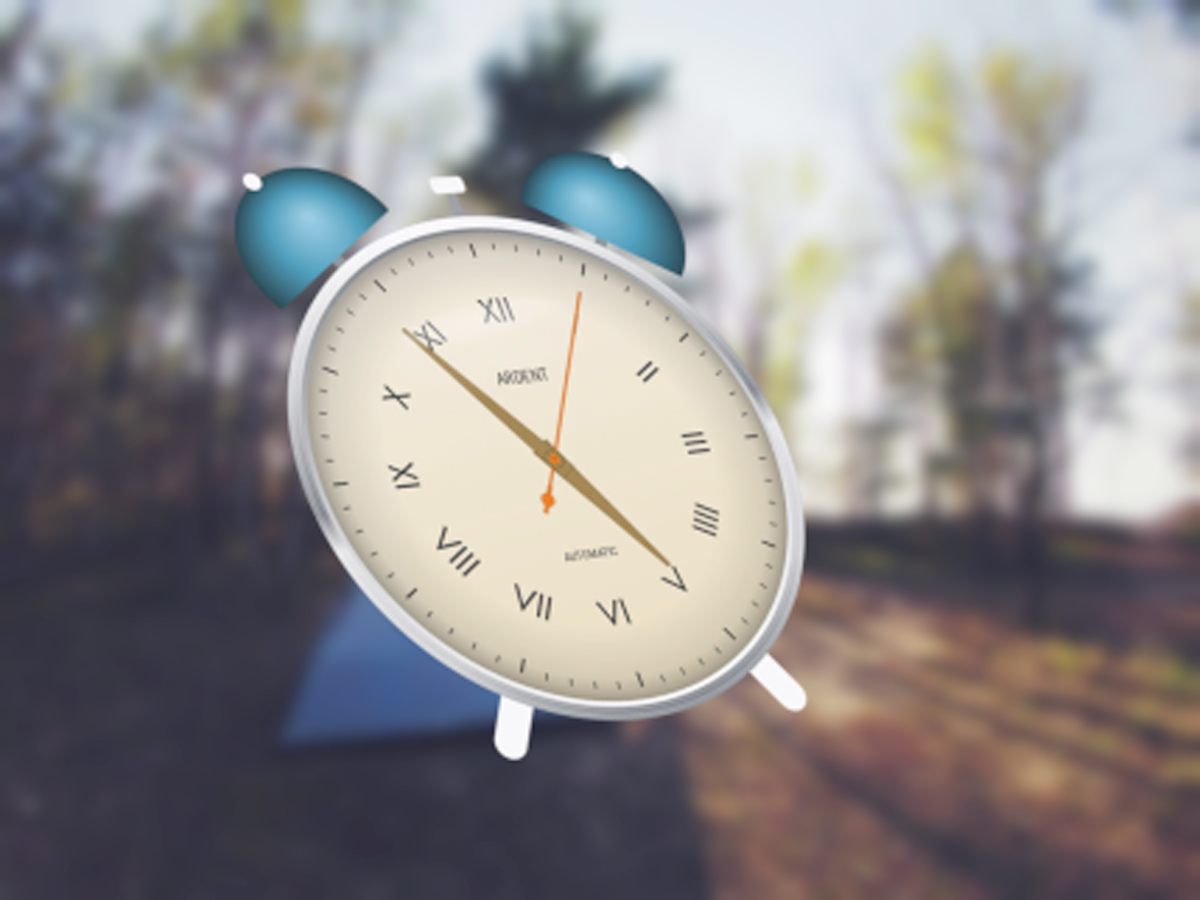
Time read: 4h54m05s
